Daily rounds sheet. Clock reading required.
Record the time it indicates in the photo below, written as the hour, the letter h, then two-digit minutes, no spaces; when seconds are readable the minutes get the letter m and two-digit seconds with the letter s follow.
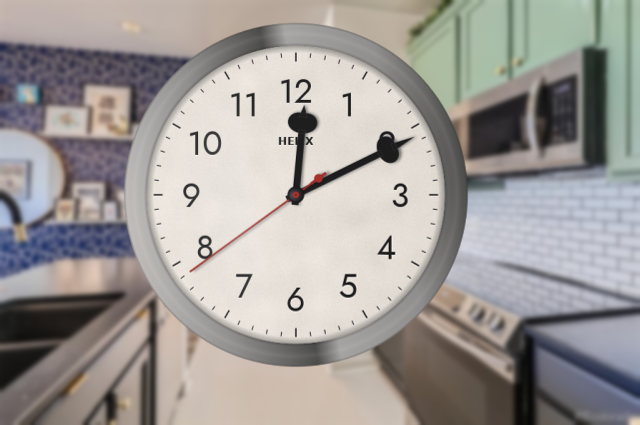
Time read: 12h10m39s
